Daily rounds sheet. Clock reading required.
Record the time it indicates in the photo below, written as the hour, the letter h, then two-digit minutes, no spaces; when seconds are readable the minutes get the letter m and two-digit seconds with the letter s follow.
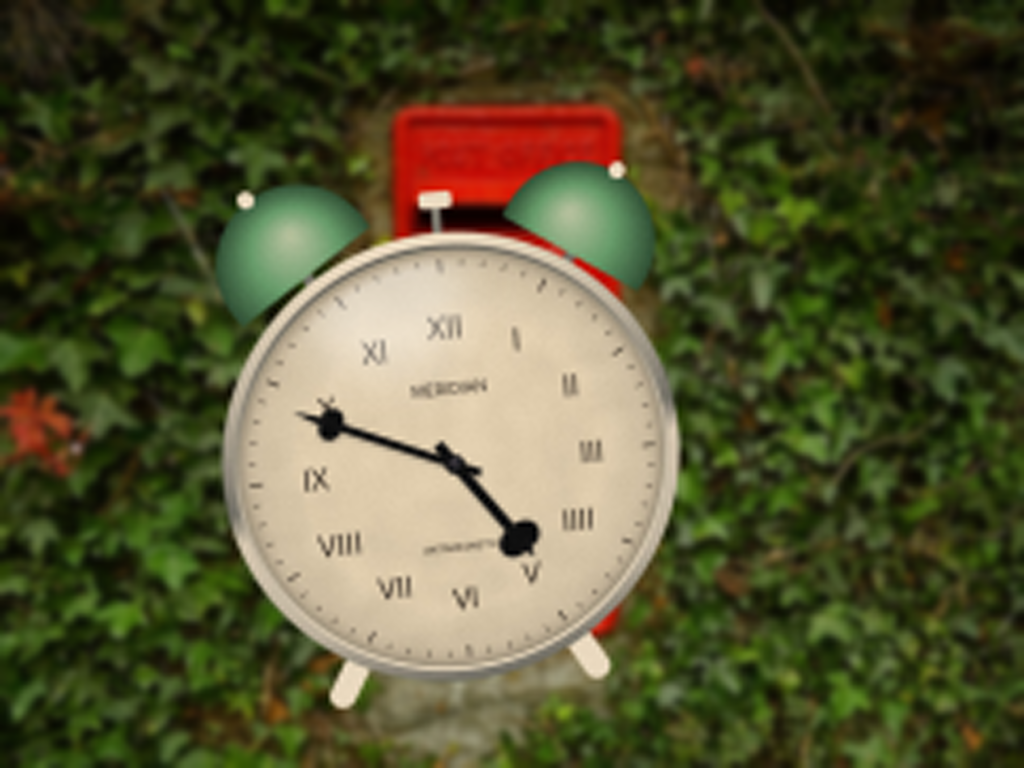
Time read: 4h49
